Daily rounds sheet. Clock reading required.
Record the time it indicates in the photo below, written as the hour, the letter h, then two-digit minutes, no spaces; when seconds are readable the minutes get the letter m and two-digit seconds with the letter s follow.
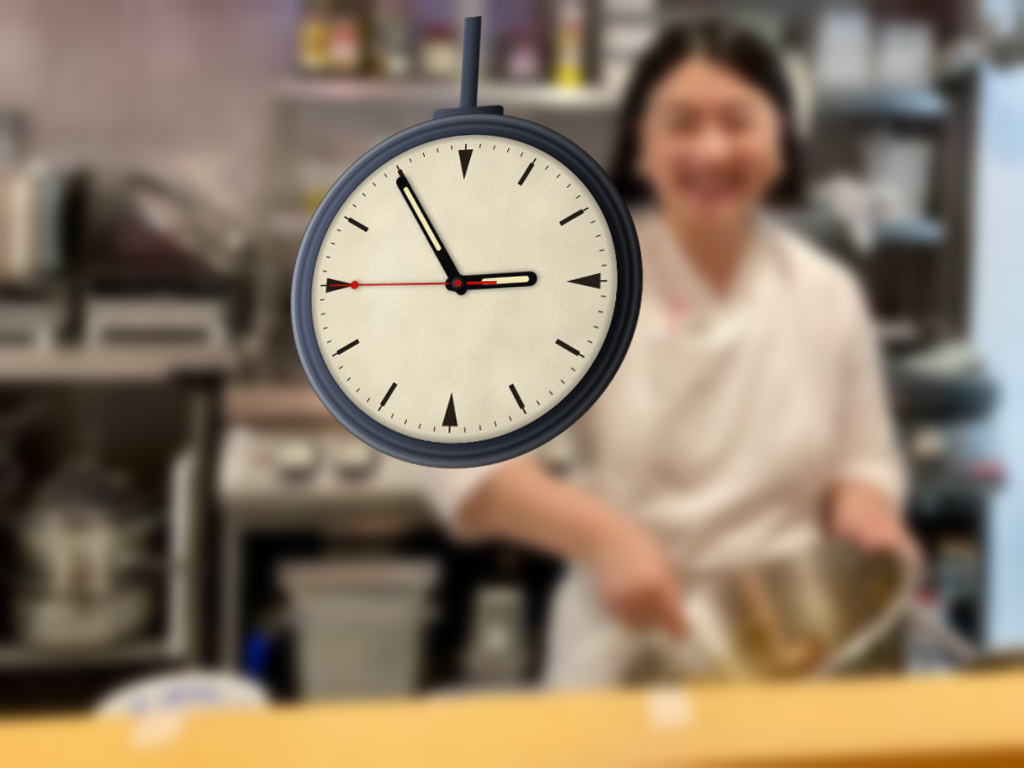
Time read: 2h54m45s
